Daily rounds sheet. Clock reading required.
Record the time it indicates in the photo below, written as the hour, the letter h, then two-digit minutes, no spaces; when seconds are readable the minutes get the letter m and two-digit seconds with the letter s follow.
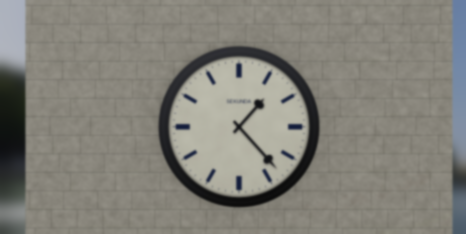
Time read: 1h23
